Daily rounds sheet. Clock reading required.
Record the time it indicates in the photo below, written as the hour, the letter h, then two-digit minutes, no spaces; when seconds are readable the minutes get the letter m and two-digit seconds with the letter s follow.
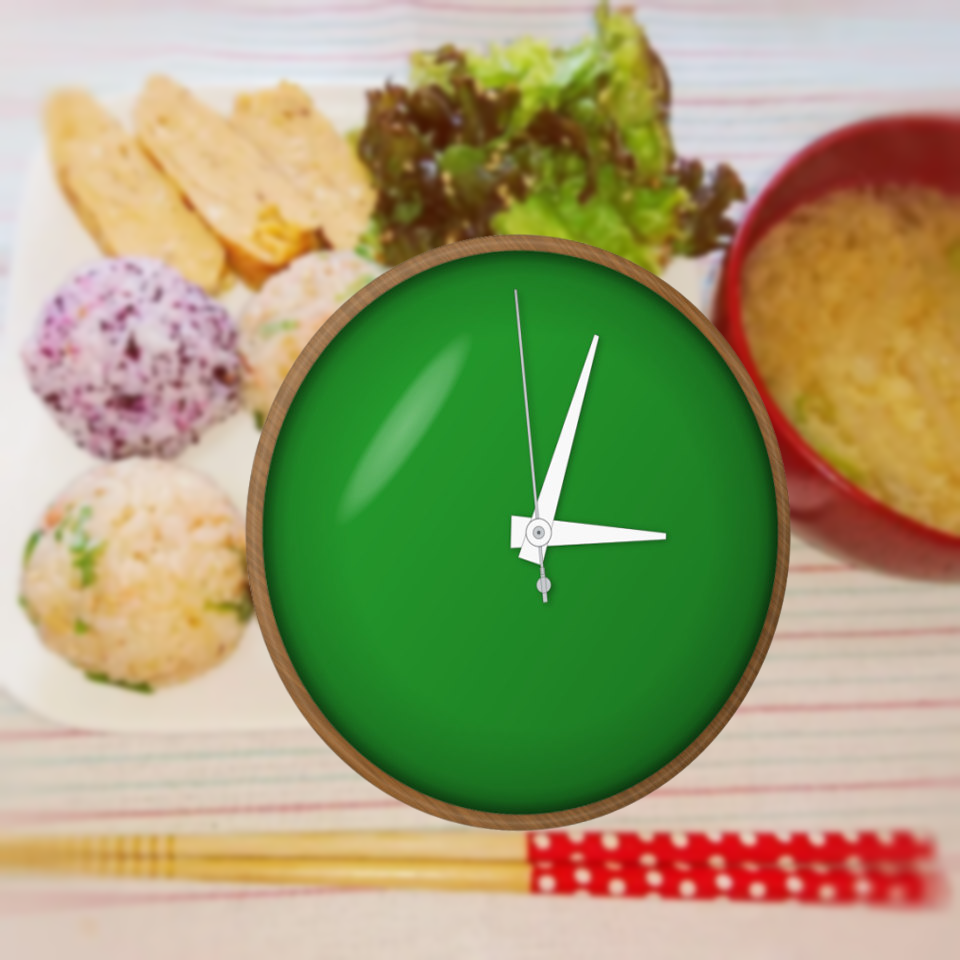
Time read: 3h02m59s
